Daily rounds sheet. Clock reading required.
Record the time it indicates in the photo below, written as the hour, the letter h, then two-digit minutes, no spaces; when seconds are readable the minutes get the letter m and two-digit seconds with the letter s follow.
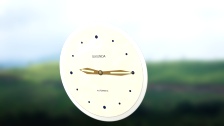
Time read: 9h15
